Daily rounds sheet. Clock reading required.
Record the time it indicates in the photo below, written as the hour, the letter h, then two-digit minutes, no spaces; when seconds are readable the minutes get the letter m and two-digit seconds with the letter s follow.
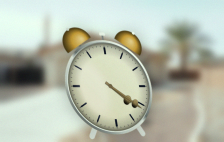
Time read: 4h21
